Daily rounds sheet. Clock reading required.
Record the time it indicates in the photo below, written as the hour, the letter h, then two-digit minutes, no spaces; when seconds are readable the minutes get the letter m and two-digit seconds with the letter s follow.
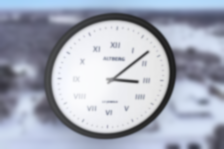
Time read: 3h08
